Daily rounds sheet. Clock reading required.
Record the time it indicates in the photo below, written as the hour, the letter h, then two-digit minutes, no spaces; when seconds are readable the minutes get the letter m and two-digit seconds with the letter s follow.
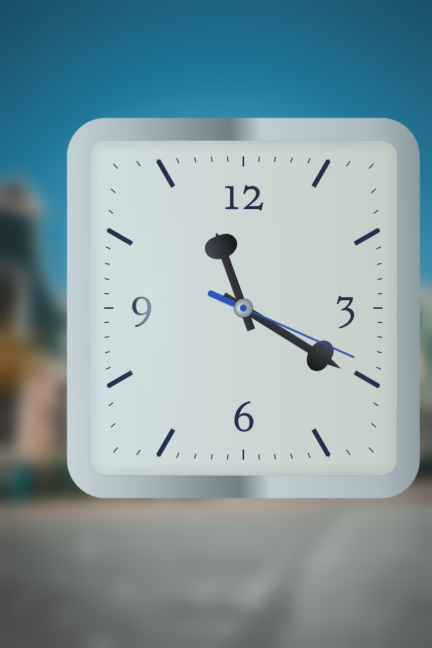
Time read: 11h20m19s
